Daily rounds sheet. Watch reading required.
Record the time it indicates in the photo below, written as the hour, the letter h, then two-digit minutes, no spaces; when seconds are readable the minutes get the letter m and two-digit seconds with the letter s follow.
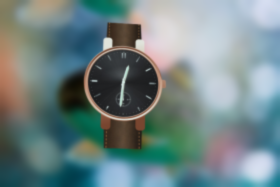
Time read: 12h31
